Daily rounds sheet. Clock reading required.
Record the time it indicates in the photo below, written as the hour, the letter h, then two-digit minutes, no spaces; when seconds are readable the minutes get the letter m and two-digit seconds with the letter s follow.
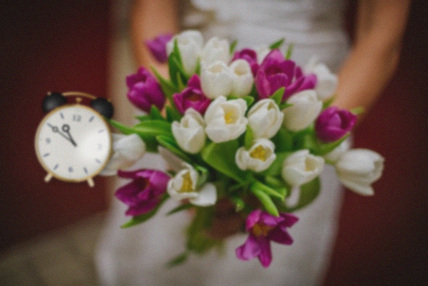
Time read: 10h50
